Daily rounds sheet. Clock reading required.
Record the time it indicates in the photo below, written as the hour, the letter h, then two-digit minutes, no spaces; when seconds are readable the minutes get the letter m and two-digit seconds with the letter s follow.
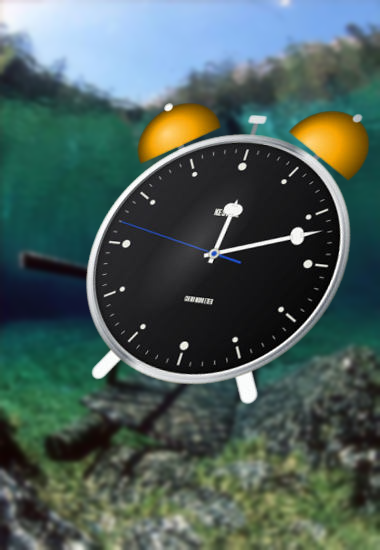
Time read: 12h11m47s
